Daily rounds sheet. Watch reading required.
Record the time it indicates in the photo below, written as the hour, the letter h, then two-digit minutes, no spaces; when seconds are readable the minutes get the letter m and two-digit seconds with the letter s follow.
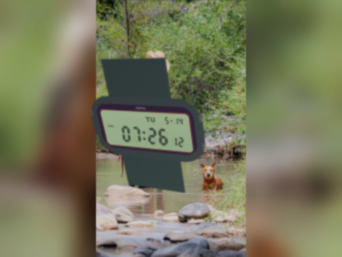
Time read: 7h26m12s
